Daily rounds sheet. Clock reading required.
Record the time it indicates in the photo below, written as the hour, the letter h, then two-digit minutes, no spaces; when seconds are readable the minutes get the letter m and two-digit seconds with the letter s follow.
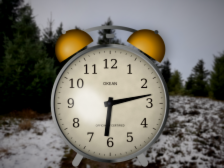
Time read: 6h13
